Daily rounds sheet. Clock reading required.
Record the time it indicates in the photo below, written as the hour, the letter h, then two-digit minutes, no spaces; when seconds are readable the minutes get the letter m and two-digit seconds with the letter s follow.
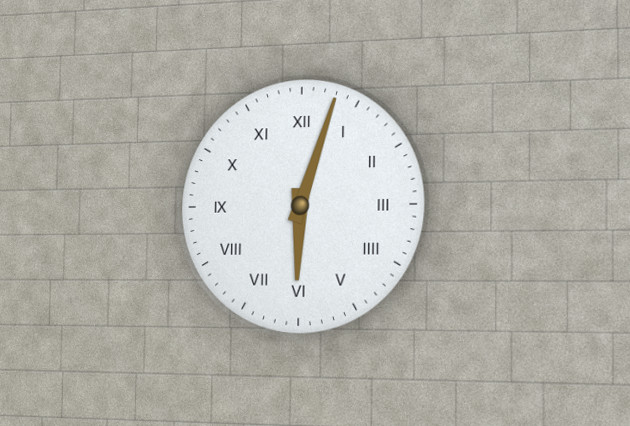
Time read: 6h03
